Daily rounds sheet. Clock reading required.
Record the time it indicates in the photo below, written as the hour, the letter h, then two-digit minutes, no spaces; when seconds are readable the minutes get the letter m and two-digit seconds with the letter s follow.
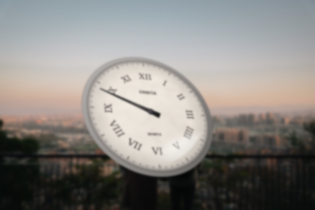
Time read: 9h49
